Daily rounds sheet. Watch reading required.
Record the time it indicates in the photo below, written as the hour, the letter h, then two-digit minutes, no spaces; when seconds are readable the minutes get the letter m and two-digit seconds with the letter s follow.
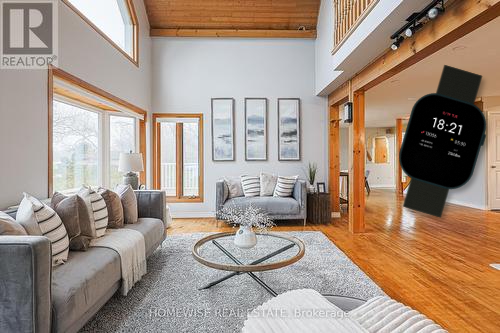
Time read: 18h21
